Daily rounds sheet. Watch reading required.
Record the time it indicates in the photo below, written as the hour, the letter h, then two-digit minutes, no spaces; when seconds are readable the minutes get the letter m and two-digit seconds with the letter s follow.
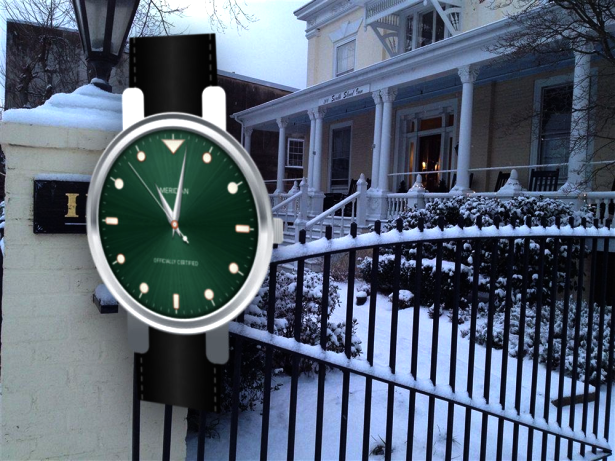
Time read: 11h01m53s
